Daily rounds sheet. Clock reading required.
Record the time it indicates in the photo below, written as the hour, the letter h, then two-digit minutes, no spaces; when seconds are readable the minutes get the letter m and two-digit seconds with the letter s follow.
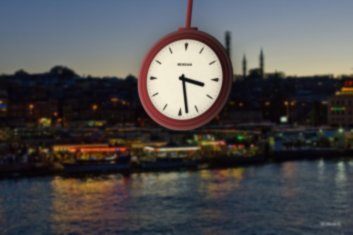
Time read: 3h28
